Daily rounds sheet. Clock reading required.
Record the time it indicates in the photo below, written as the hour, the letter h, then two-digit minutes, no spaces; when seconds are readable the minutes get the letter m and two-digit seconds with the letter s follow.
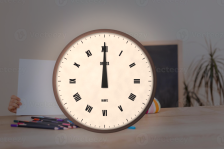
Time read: 12h00
